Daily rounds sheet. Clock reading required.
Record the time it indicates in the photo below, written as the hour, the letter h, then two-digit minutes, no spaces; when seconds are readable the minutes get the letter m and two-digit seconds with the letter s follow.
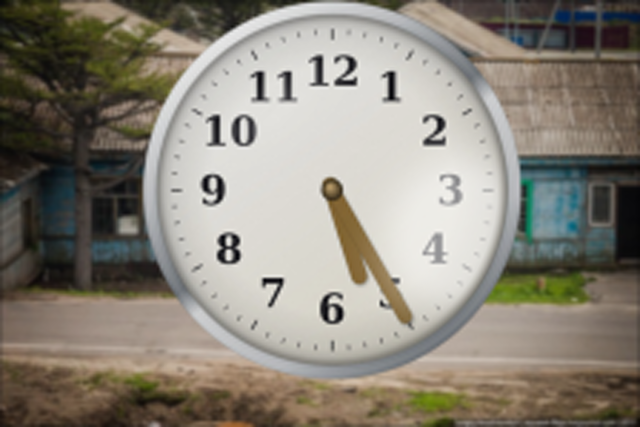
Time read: 5h25
